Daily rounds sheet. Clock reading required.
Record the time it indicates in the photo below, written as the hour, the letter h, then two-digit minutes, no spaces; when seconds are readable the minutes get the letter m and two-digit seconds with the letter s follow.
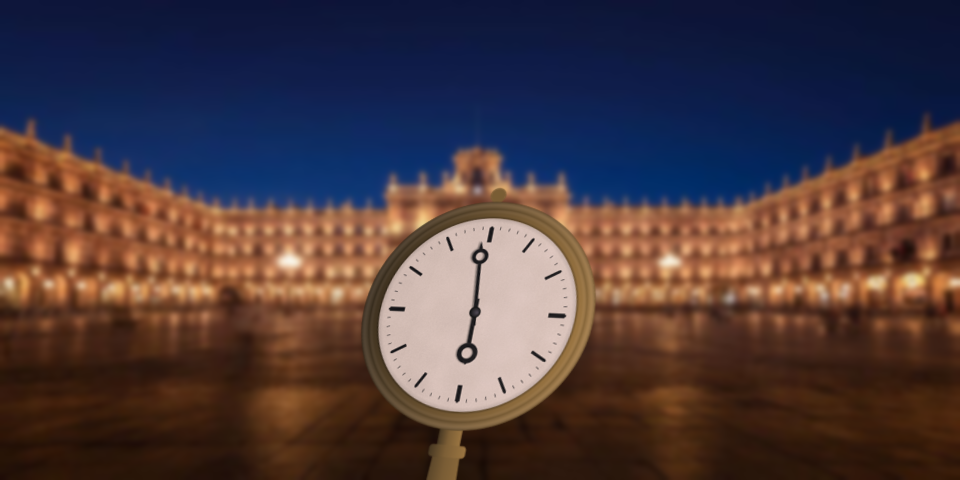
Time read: 5h59
